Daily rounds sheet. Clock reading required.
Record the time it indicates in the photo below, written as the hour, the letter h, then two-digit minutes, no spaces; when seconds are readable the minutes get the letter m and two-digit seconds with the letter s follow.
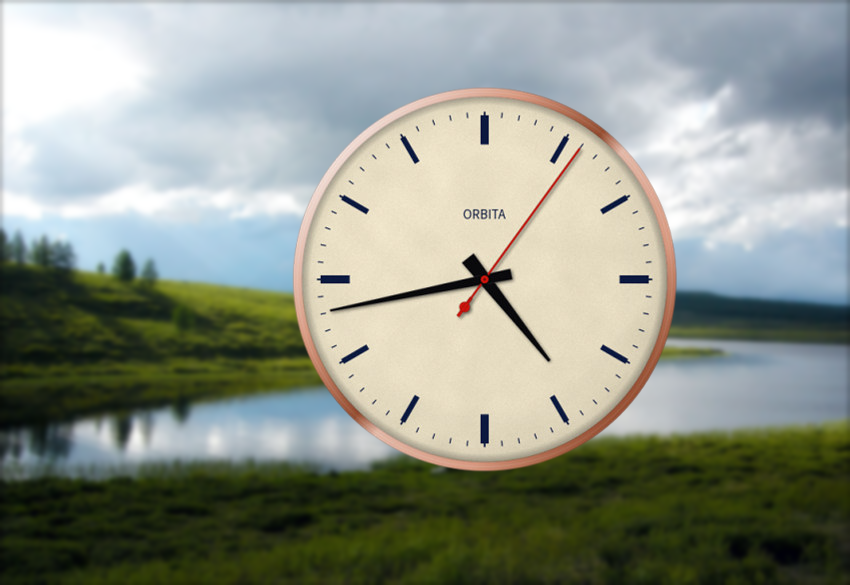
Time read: 4h43m06s
